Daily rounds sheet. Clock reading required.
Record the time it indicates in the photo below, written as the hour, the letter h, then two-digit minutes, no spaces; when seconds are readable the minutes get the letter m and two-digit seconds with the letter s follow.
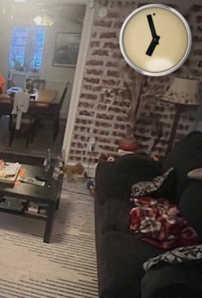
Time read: 6h58
